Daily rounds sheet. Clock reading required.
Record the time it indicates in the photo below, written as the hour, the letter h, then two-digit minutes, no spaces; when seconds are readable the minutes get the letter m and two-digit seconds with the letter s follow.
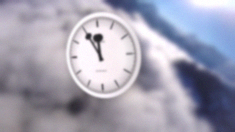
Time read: 11h55
